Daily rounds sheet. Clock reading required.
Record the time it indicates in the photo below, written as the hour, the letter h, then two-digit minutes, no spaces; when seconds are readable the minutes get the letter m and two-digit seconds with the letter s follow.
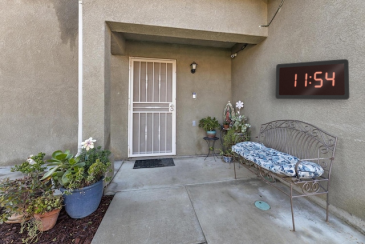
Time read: 11h54
